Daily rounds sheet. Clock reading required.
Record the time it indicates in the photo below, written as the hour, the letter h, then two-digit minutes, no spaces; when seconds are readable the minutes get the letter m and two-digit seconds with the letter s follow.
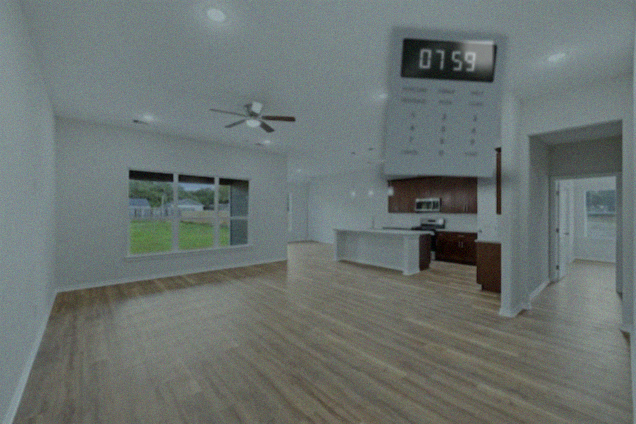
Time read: 7h59
